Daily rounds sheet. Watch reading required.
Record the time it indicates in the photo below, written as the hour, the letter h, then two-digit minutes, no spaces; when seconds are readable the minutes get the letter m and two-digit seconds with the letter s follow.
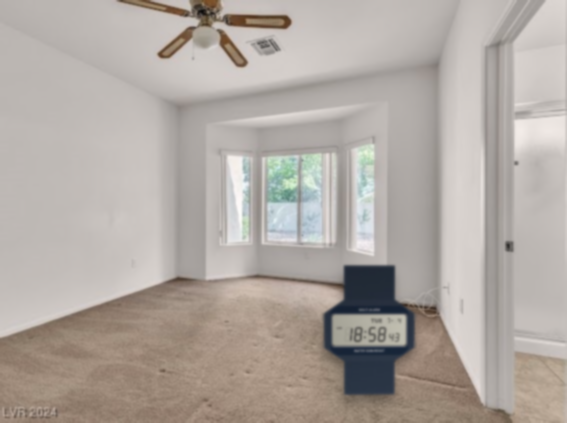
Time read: 18h58
